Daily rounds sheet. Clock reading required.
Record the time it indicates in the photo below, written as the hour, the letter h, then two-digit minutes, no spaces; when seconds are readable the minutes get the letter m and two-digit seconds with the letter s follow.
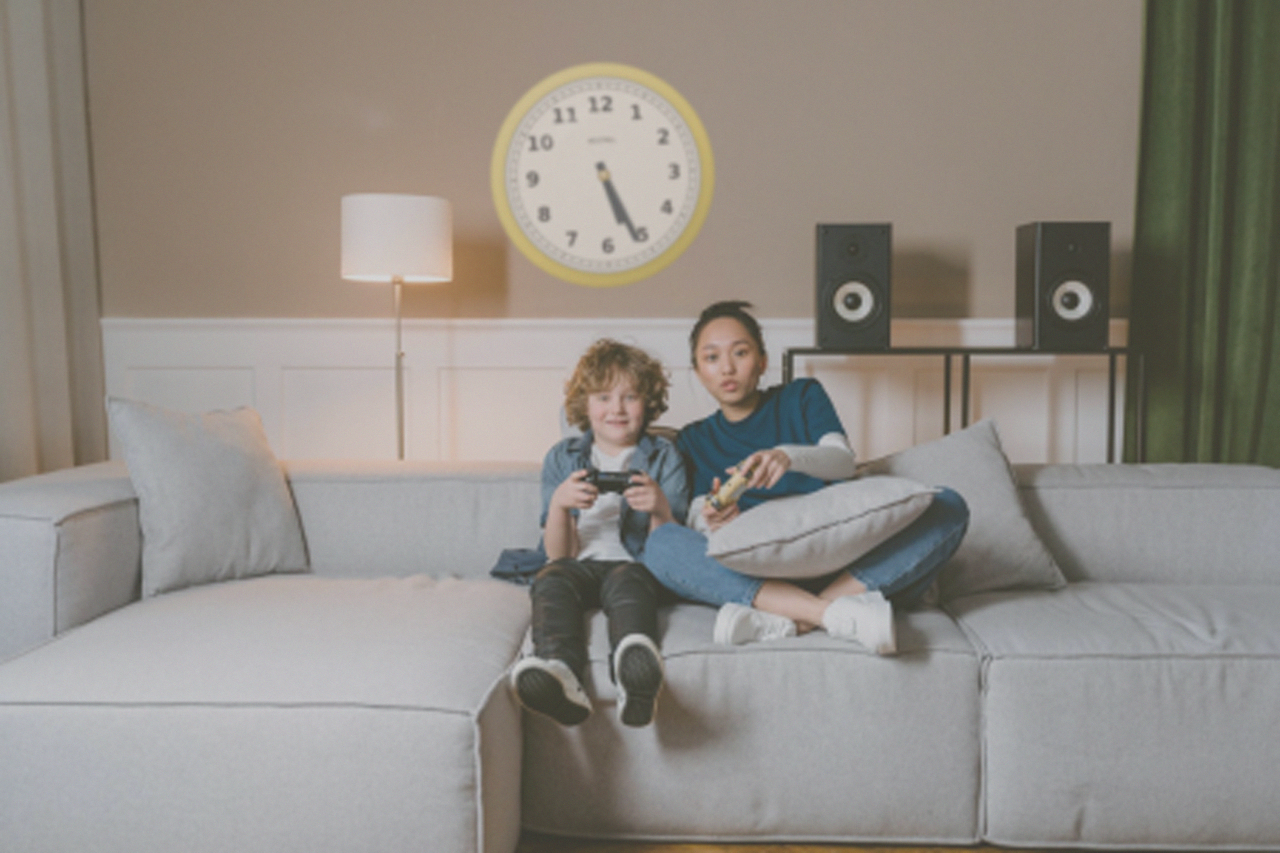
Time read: 5h26
